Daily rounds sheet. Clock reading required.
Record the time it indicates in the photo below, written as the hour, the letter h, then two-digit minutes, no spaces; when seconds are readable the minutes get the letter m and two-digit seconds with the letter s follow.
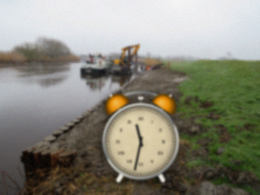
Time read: 11h32
